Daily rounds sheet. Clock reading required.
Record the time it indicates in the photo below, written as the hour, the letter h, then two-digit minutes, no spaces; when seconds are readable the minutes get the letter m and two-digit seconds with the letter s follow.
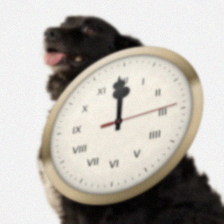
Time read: 11h59m14s
